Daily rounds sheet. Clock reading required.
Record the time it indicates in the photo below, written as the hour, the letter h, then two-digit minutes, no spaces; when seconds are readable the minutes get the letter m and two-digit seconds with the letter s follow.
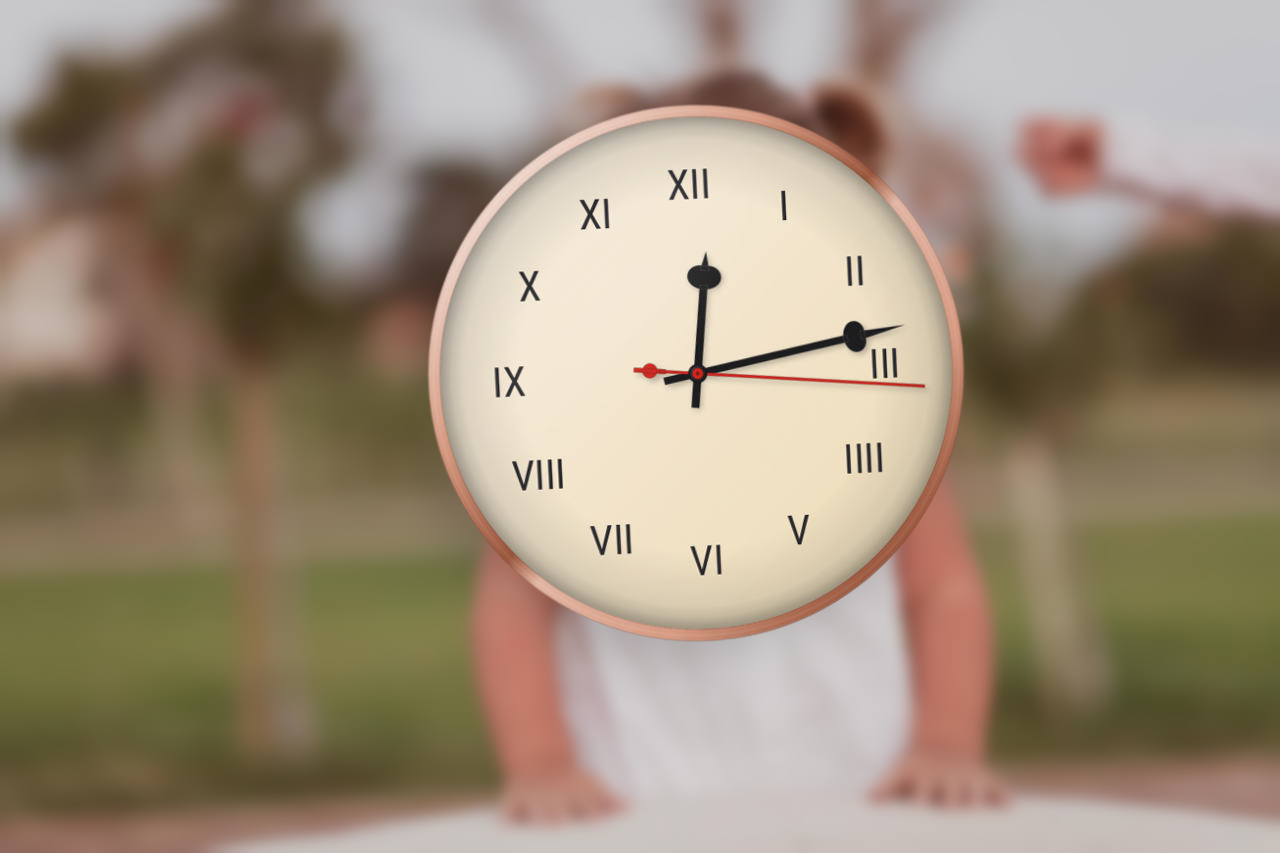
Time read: 12h13m16s
